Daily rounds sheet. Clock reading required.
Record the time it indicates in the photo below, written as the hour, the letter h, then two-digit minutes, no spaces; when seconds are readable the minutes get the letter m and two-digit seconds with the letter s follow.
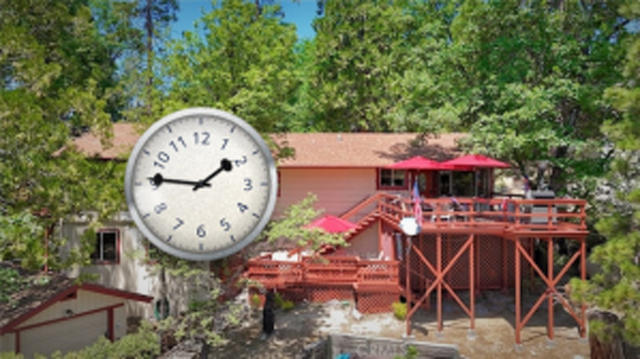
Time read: 1h46
